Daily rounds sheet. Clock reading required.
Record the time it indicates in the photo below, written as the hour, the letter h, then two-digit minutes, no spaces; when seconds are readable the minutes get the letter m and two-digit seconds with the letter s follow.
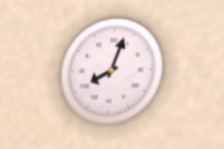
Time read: 8h03
